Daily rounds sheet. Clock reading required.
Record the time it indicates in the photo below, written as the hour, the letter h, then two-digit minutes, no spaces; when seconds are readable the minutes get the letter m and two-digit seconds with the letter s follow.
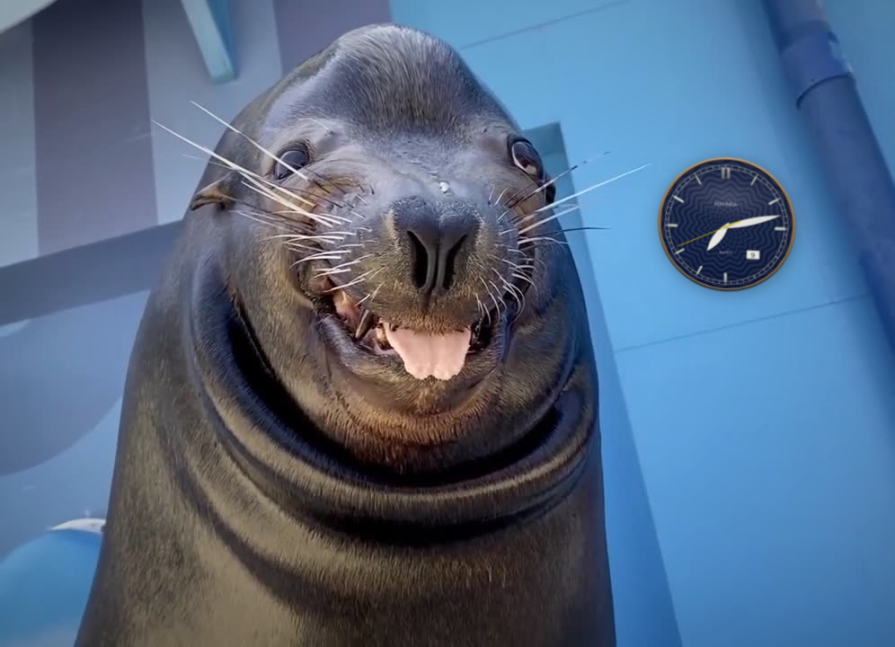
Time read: 7h12m41s
